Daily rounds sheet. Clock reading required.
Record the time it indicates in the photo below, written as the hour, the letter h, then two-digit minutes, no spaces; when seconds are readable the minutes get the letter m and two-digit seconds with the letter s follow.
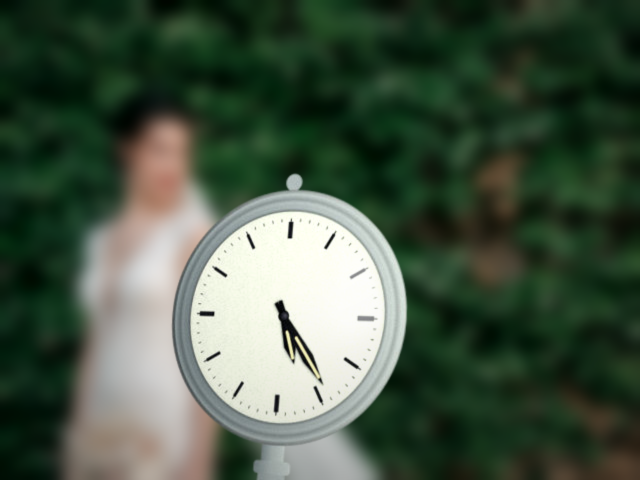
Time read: 5h24
